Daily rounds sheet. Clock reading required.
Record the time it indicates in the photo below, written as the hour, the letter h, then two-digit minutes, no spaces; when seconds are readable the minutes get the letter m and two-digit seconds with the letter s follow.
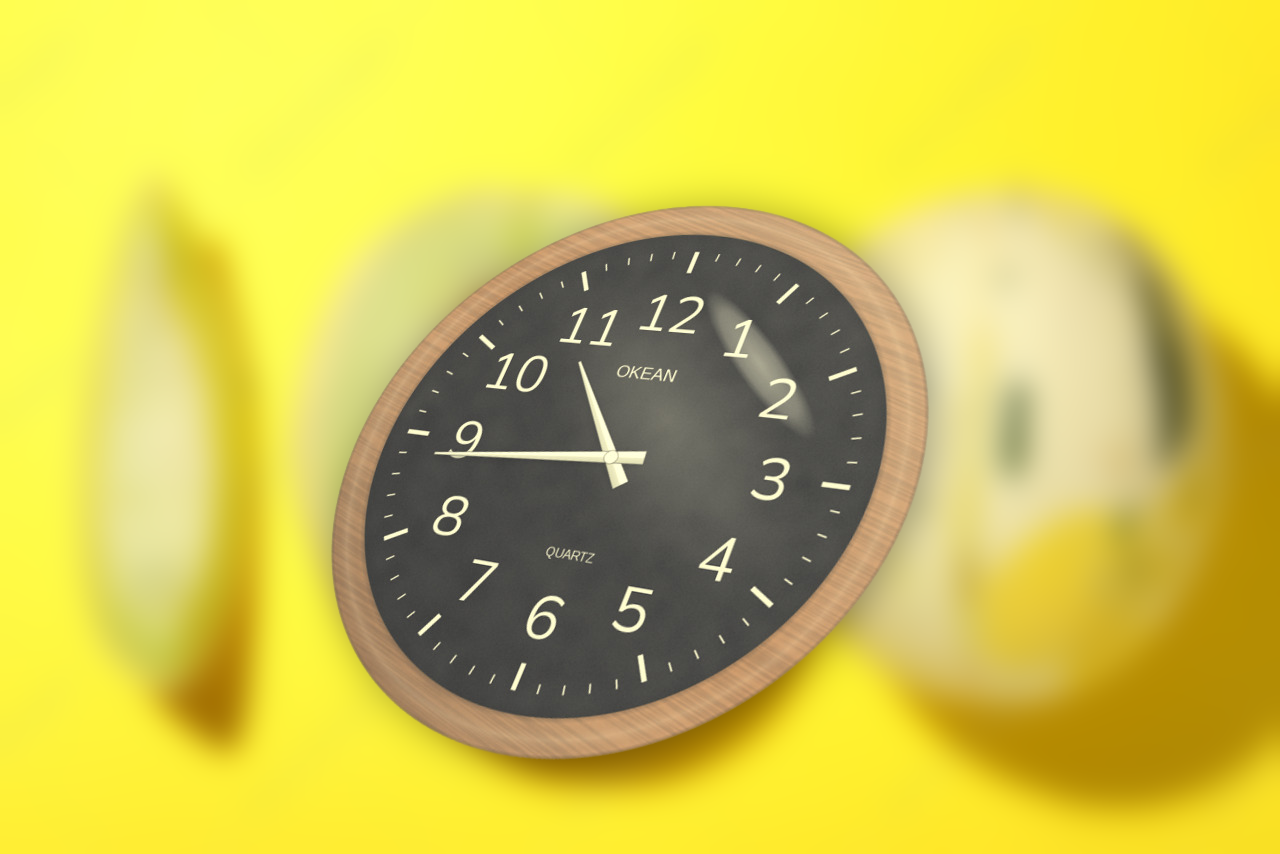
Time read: 10h44
